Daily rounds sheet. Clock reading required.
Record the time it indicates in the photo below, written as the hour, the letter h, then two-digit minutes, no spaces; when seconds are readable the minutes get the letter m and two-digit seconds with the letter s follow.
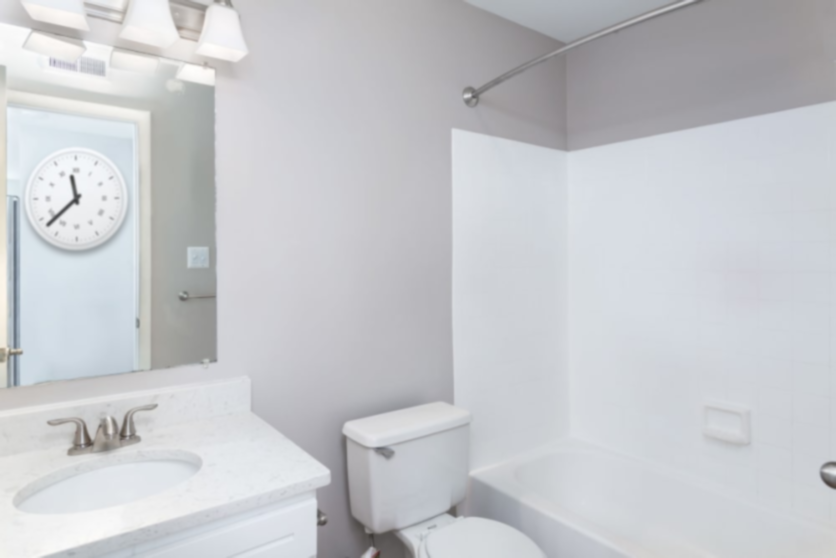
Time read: 11h38
